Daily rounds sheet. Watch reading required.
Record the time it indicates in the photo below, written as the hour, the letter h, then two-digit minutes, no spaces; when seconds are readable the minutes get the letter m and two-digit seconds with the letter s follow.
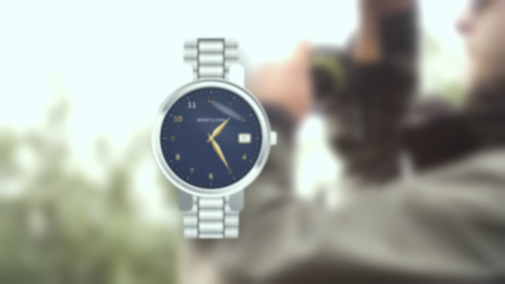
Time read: 1h25
